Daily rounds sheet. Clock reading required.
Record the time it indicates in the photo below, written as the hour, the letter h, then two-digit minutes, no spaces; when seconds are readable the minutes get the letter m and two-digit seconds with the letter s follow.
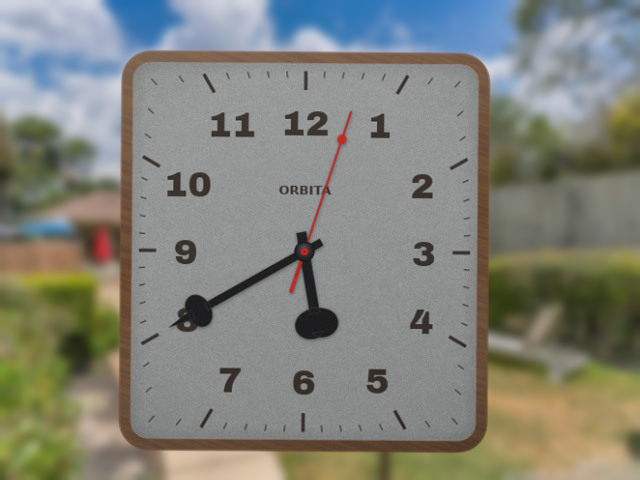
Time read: 5h40m03s
